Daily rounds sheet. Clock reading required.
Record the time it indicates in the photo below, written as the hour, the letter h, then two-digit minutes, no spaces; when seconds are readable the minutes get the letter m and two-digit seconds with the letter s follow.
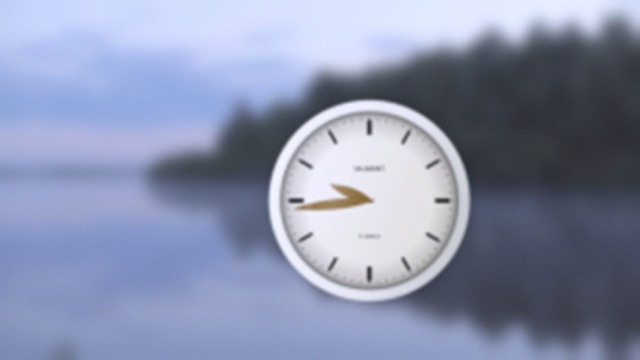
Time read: 9h44
